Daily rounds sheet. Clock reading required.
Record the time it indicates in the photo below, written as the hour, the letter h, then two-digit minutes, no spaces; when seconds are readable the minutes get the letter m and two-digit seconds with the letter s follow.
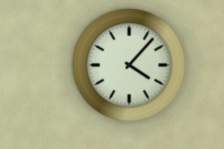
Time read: 4h07
